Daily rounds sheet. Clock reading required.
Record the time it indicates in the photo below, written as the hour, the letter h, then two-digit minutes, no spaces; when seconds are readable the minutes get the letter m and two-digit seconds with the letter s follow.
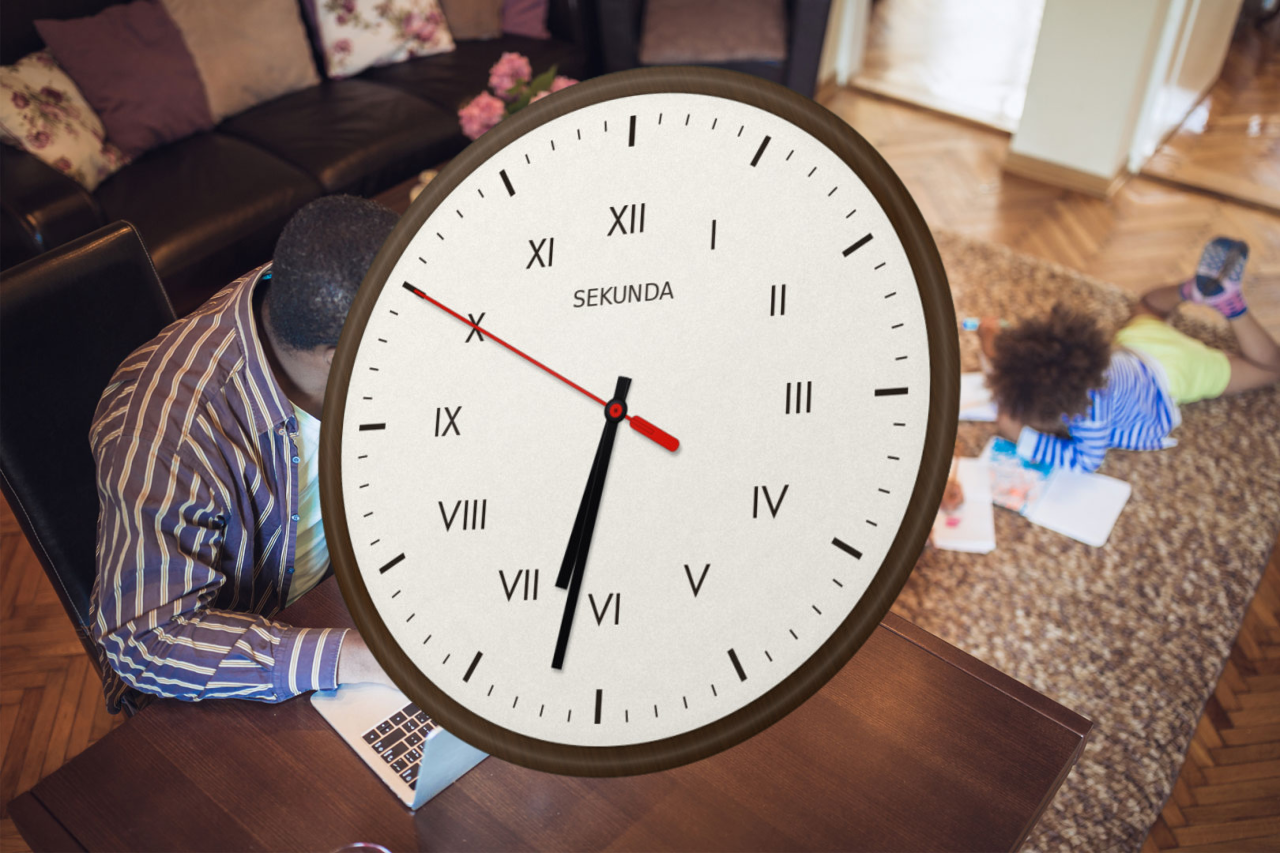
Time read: 6h31m50s
